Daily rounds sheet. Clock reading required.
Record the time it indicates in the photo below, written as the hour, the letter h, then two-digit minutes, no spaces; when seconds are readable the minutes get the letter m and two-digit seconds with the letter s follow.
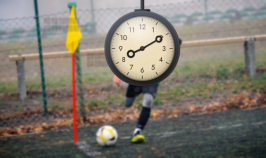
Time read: 8h10
